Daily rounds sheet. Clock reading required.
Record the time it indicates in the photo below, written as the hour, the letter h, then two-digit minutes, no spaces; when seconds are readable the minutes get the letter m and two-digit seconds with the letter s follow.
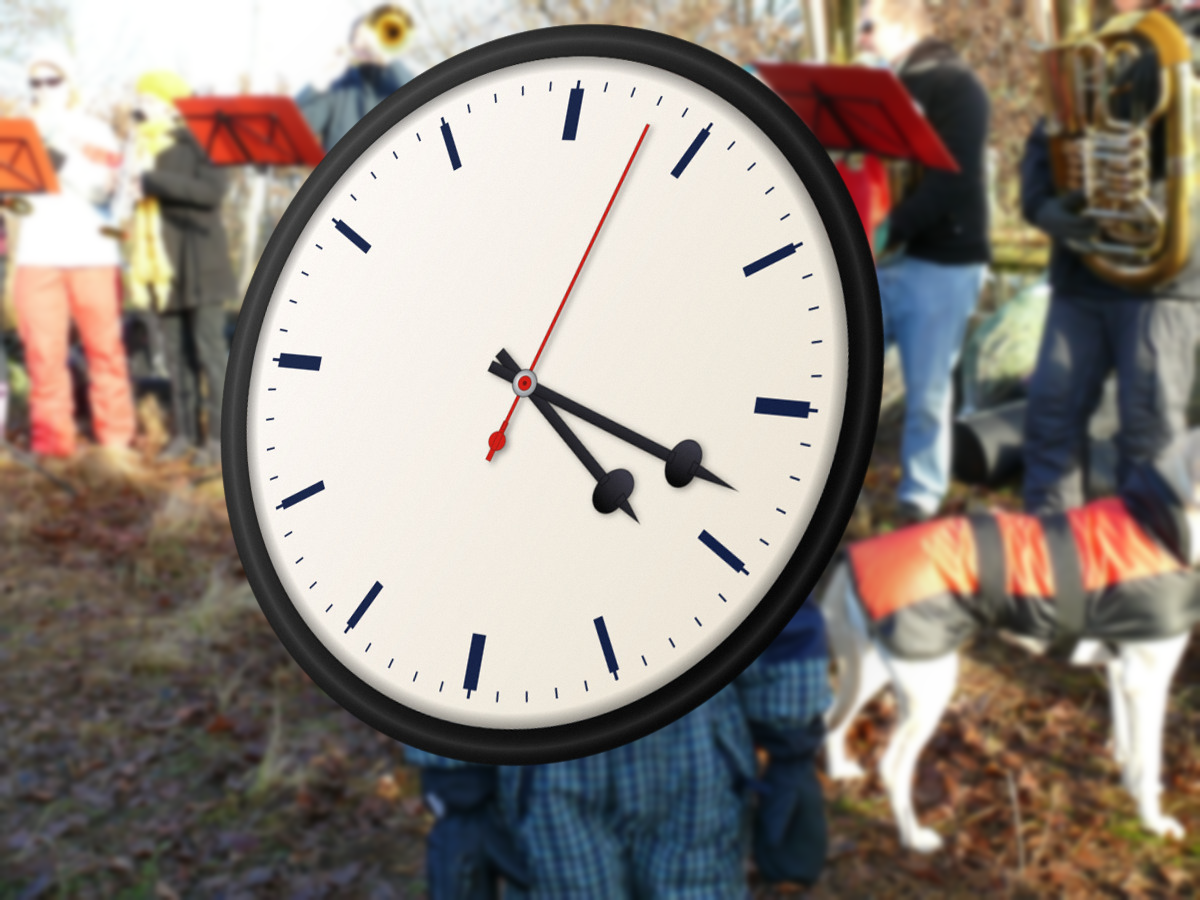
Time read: 4h18m03s
